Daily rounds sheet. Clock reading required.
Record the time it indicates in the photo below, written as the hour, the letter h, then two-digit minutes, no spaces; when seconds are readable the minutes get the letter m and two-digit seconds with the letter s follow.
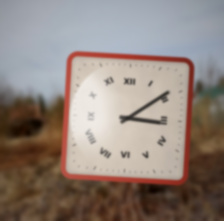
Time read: 3h09
